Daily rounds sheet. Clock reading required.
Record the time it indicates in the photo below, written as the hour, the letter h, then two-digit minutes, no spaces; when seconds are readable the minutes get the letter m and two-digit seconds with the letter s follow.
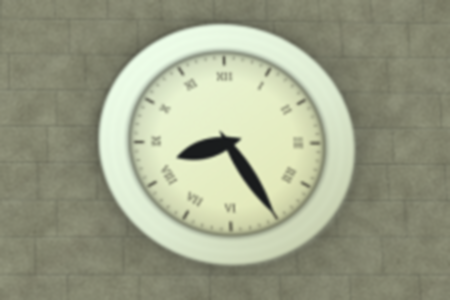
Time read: 8h25
